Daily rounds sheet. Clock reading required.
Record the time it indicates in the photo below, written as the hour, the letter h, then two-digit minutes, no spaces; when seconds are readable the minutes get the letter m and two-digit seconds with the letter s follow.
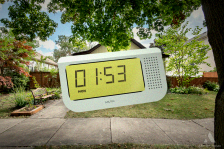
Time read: 1h53
